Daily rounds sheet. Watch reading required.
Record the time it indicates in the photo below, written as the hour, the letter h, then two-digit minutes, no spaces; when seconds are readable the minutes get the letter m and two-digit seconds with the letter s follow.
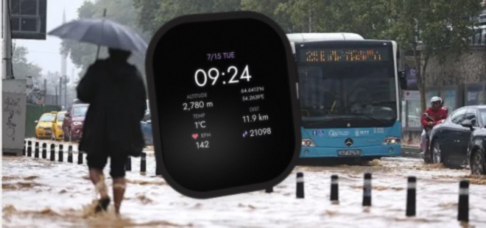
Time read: 9h24
